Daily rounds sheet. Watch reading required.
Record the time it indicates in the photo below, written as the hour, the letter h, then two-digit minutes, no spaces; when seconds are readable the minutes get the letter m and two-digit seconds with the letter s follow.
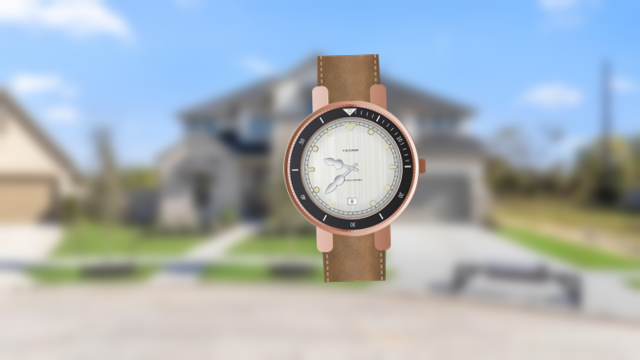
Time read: 9h38
